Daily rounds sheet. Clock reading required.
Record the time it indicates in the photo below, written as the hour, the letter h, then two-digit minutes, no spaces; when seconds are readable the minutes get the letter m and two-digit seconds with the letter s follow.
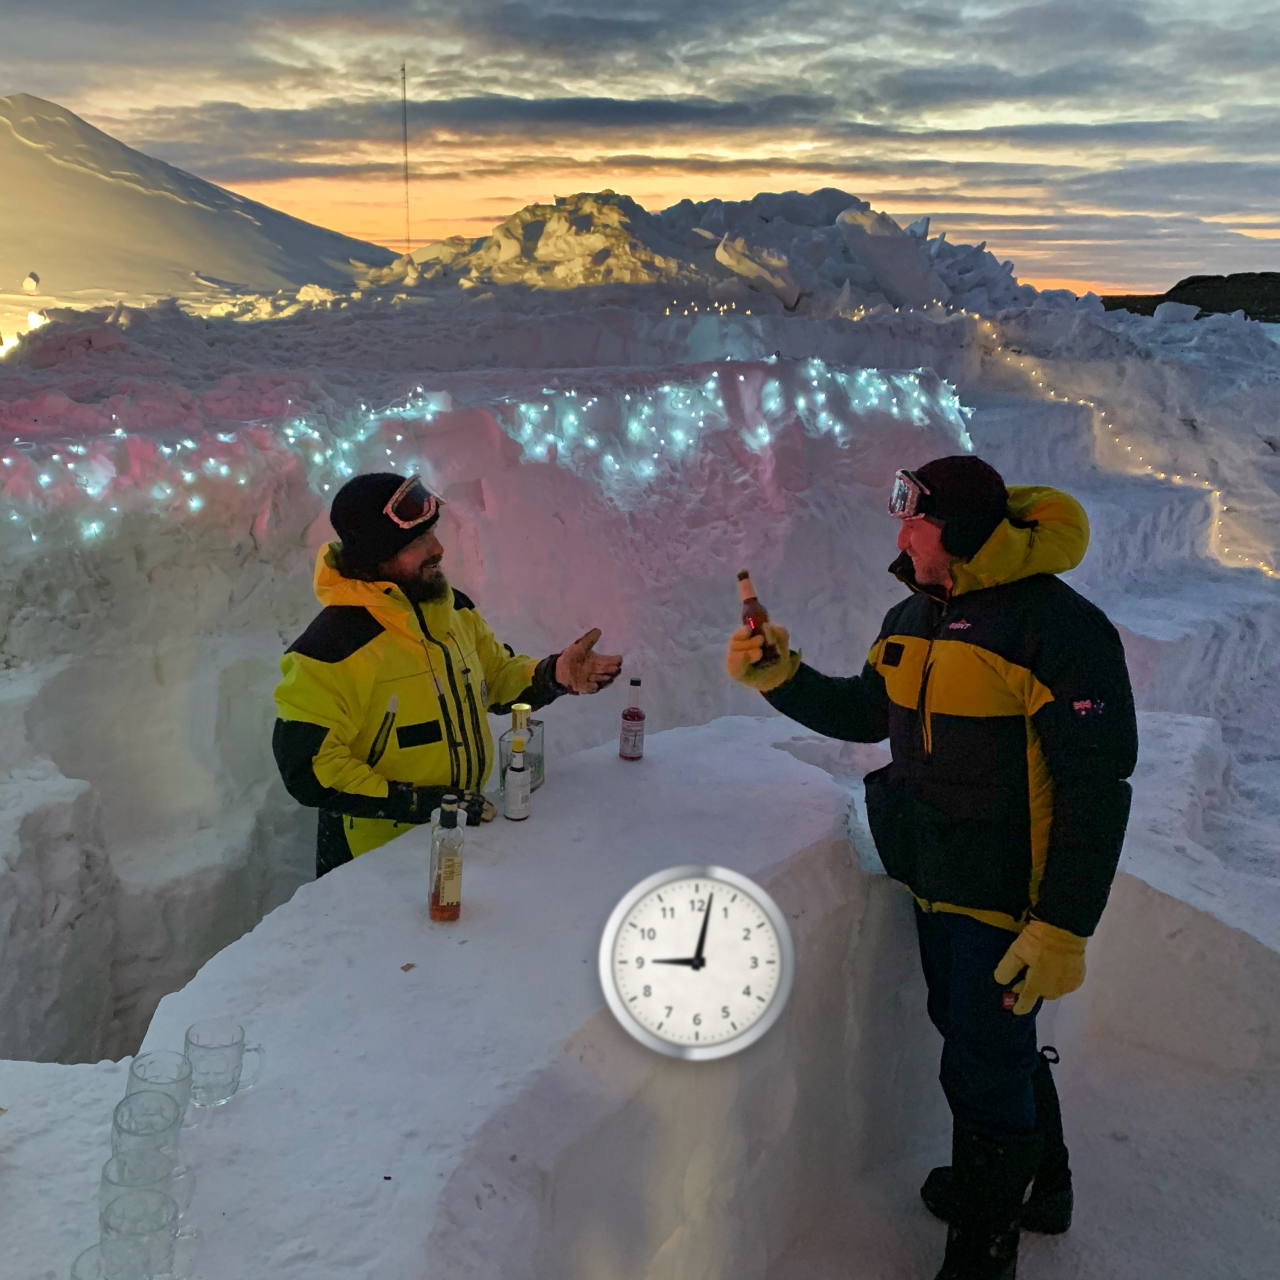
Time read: 9h02
